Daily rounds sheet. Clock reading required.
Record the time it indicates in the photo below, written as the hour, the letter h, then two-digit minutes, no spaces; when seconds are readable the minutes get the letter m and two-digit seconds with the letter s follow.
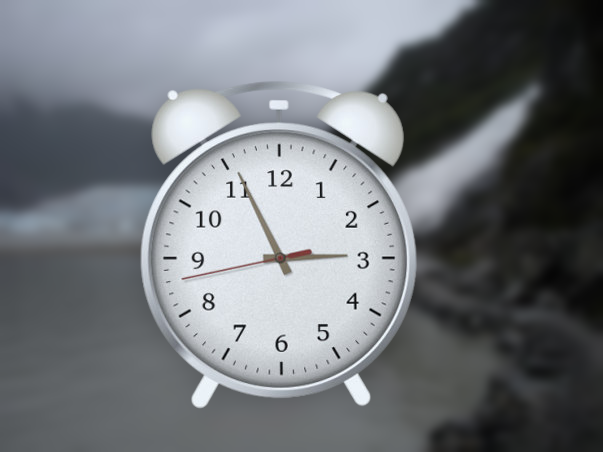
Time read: 2h55m43s
